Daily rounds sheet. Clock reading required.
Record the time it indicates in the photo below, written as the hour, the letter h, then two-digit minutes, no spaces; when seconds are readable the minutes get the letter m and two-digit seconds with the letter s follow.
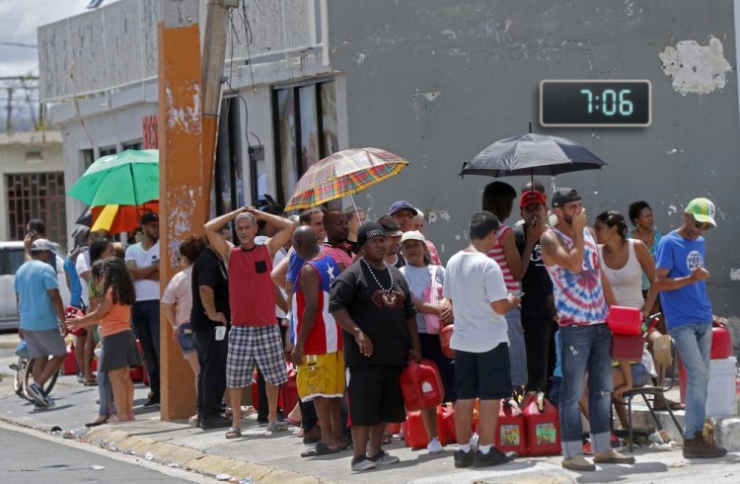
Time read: 7h06
